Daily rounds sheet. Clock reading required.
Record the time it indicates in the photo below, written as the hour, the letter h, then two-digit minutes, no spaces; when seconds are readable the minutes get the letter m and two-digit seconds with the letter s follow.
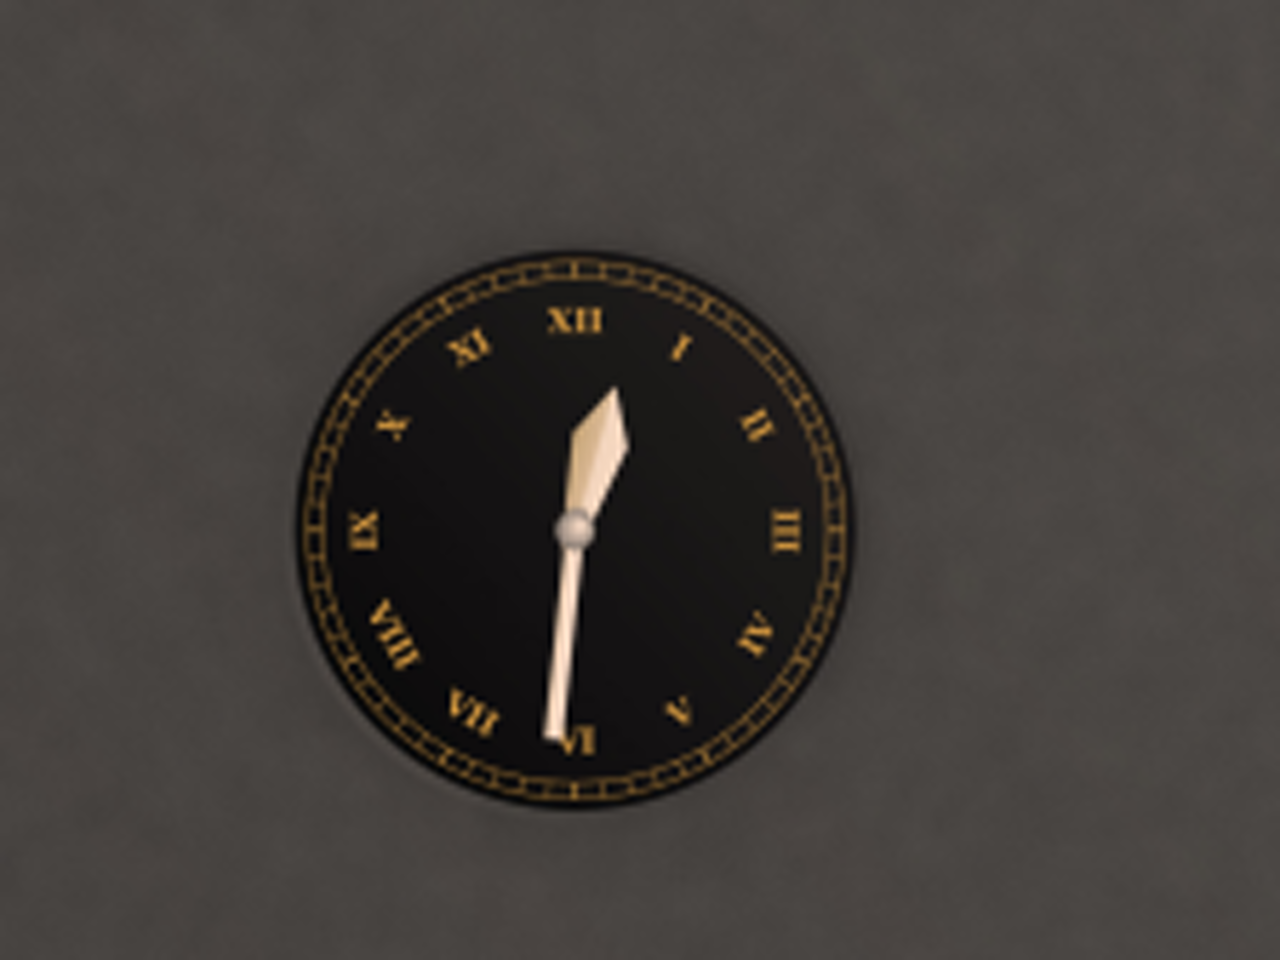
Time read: 12h31
